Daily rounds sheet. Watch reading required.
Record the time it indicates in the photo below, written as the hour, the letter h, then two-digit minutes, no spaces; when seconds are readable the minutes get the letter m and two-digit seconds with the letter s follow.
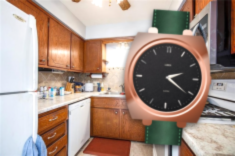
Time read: 2h21
